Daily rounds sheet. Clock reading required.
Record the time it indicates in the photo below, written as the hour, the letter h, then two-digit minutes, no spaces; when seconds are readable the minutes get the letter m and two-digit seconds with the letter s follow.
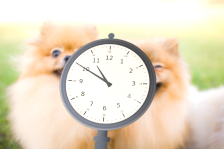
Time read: 10h50
